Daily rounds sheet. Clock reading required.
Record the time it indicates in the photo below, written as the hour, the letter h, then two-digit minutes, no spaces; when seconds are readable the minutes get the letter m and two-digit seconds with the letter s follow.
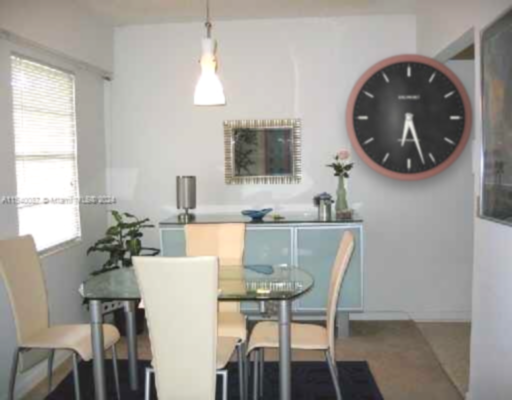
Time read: 6h27
